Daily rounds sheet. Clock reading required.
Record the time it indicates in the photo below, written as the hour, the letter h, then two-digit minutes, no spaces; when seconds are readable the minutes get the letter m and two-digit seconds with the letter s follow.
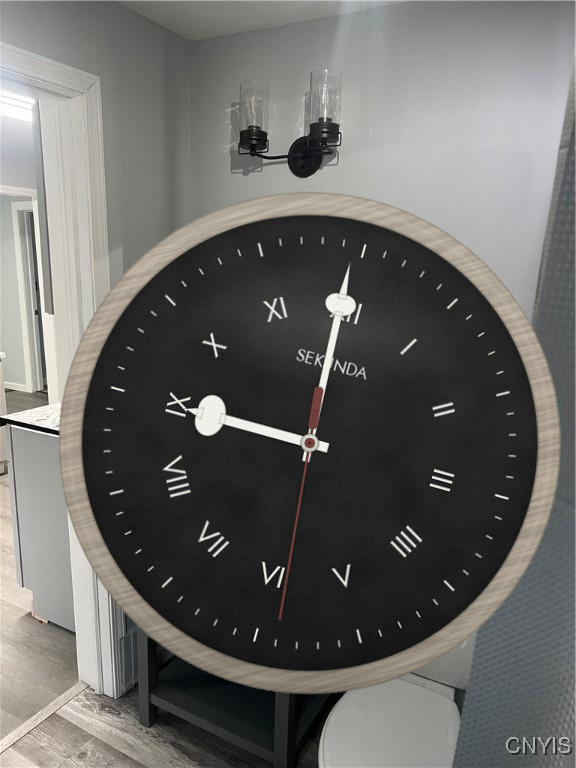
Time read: 8h59m29s
